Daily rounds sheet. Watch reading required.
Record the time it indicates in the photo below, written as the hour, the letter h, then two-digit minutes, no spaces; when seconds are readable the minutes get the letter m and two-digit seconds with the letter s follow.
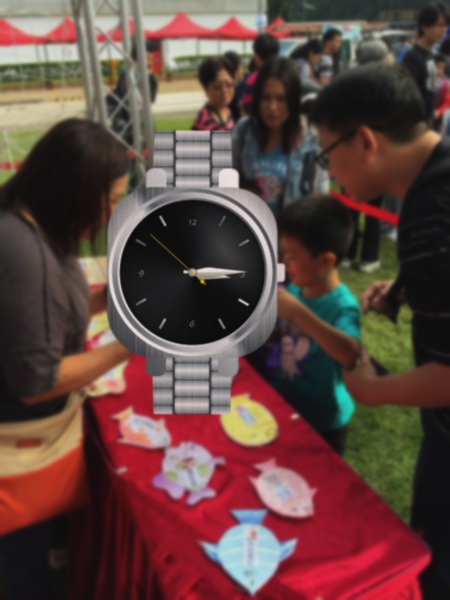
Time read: 3h14m52s
